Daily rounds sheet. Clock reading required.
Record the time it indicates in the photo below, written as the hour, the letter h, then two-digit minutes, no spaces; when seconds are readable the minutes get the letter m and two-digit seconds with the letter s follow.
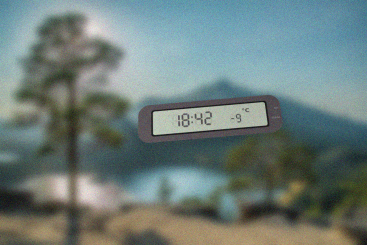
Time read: 18h42
